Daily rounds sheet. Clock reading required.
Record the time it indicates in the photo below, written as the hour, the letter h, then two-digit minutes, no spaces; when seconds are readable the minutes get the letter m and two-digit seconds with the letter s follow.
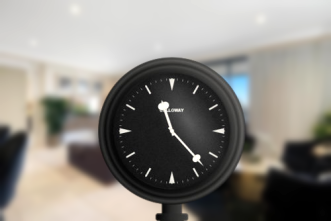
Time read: 11h23
